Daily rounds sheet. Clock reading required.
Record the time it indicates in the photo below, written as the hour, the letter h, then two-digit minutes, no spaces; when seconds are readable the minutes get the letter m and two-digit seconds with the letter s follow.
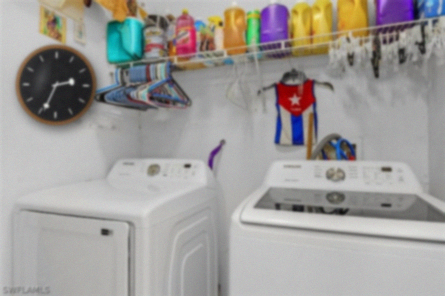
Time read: 2h34
